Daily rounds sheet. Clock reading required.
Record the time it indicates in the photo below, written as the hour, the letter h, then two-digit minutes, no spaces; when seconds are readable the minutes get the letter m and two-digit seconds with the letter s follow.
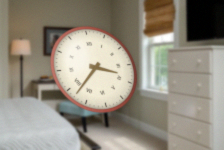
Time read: 3h38
